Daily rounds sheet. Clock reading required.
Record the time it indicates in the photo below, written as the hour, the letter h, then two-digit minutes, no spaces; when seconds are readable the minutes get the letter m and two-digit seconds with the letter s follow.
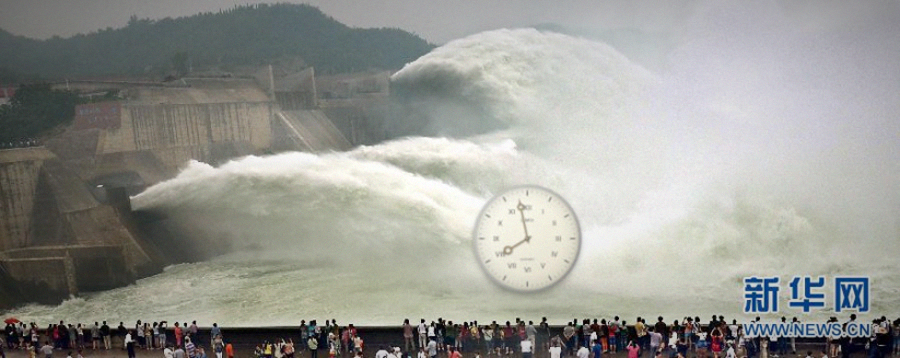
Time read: 7h58
